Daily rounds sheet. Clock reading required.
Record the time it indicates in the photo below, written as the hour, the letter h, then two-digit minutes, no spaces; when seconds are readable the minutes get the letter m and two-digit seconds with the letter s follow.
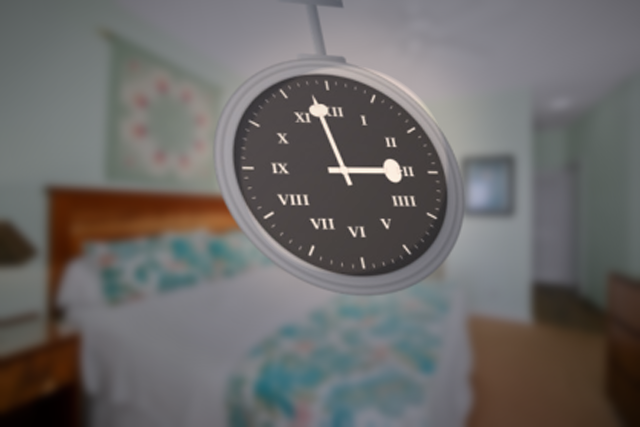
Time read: 2h58
